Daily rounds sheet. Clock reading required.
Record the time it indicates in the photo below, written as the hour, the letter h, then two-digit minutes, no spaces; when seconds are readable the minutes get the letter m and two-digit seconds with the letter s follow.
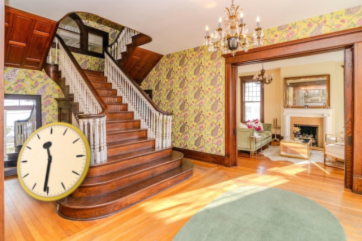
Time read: 11h31
